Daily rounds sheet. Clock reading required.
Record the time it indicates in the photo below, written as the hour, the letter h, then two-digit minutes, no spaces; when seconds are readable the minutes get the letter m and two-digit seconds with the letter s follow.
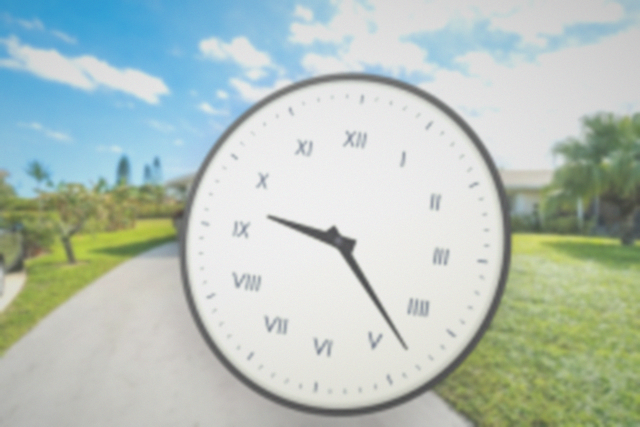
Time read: 9h23
